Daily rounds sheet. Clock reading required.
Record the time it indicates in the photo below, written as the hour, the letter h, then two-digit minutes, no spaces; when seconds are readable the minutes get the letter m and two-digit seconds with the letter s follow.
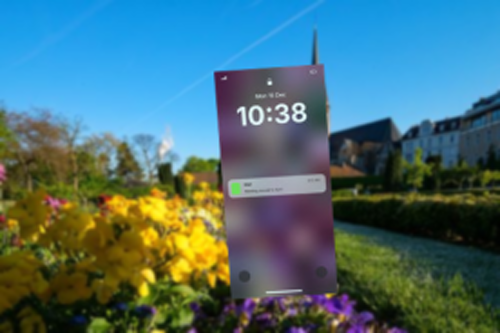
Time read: 10h38
